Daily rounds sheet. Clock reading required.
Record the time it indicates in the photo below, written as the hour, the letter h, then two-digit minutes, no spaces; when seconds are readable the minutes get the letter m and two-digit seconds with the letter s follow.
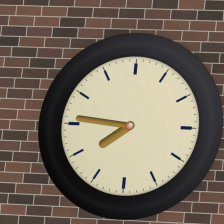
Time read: 7h46
